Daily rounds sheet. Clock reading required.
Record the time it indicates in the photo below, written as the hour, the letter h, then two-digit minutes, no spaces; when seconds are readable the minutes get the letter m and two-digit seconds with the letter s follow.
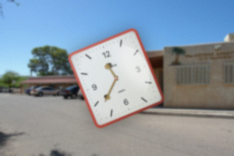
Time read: 11h38
